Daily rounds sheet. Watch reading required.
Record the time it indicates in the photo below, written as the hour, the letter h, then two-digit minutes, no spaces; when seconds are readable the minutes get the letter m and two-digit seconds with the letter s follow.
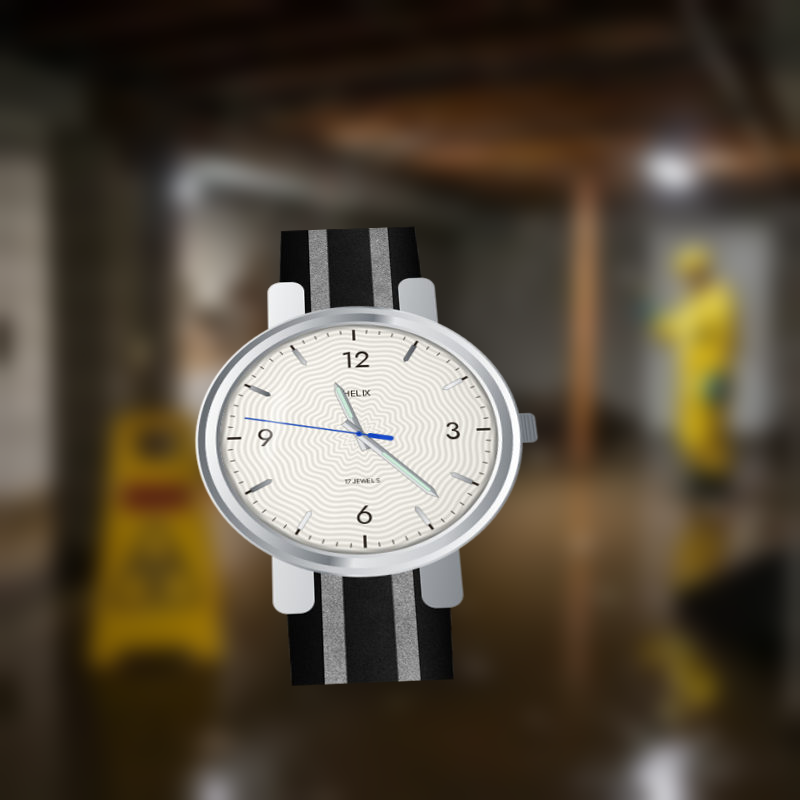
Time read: 11h22m47s
